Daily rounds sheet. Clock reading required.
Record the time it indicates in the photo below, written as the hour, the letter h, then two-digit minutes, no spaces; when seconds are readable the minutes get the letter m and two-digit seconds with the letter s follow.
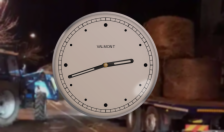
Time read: 2h42
